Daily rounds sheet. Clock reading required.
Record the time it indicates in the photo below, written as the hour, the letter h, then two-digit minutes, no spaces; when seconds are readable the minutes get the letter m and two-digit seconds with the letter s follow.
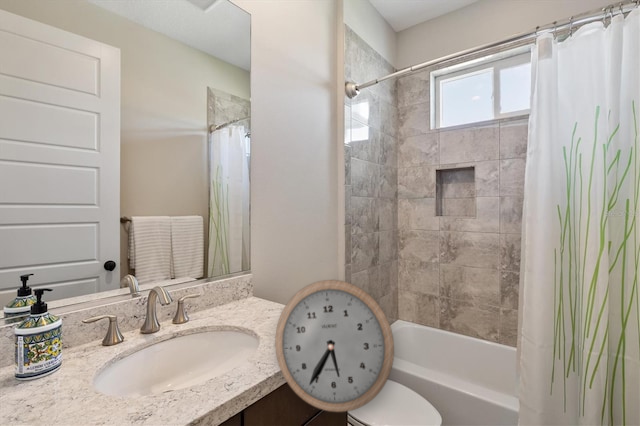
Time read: 5h36
